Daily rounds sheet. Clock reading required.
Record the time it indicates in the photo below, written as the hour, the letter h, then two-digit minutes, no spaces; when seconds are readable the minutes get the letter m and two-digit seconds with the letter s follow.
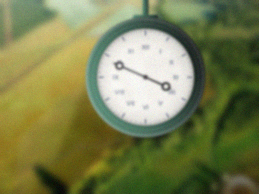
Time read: 3h49
